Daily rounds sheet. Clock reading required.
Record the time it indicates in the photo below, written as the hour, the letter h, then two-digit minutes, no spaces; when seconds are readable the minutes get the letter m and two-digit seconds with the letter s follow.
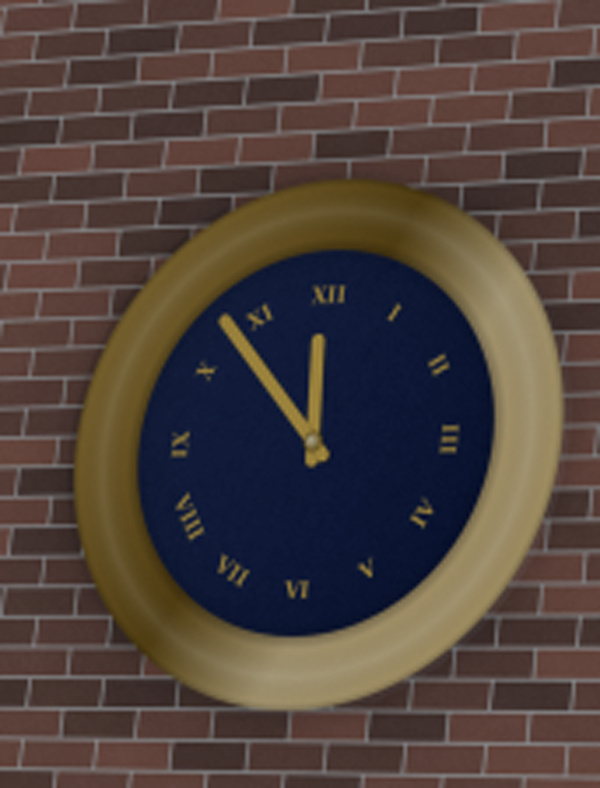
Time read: 11h53
